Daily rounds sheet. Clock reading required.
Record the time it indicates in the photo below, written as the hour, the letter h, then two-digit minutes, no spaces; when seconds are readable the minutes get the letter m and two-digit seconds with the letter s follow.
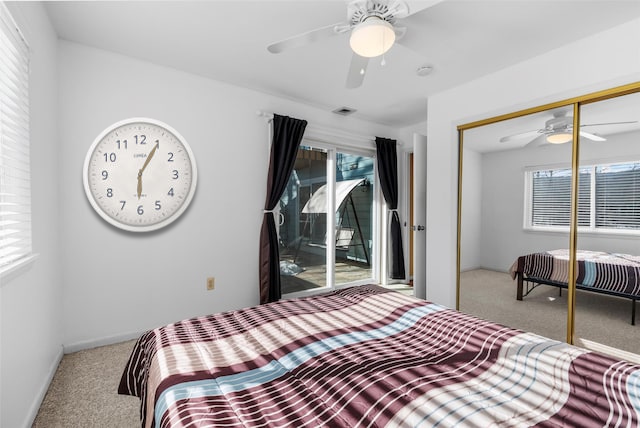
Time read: 6h05
